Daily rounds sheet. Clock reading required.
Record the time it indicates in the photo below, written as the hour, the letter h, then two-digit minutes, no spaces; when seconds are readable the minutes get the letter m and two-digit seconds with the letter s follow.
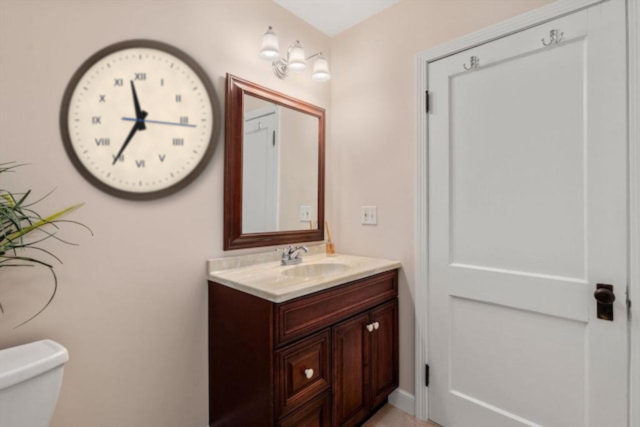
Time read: 11h35m16s
